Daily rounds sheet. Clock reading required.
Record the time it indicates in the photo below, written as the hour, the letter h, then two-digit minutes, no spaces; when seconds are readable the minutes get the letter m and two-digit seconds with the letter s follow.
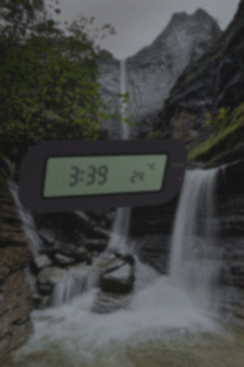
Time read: 3h39
